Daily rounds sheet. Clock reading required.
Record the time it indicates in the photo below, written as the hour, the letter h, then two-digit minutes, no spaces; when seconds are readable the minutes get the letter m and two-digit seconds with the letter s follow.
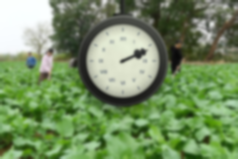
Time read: 2h11
